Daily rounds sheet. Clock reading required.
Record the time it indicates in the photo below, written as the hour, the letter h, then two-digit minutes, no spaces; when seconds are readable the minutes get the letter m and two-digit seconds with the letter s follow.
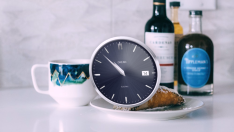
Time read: 10h53
